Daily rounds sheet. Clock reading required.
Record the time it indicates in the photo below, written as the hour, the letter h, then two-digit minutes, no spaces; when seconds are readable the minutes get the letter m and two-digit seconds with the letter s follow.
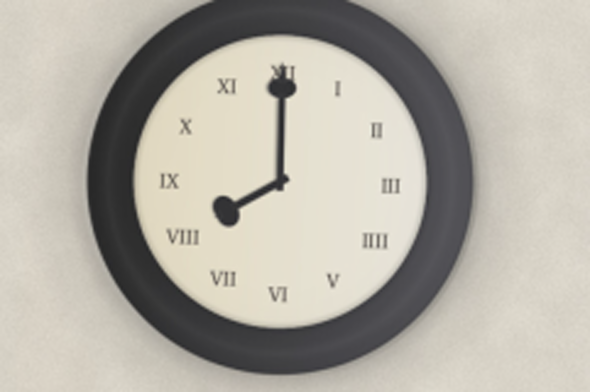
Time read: 8h00
